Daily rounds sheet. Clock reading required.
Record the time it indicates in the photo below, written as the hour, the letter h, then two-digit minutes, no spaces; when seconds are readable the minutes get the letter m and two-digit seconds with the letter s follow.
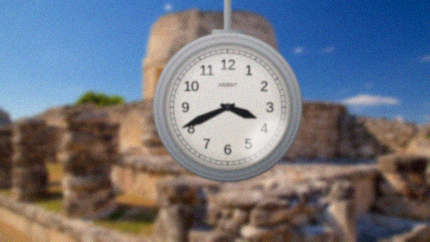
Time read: 3h41
